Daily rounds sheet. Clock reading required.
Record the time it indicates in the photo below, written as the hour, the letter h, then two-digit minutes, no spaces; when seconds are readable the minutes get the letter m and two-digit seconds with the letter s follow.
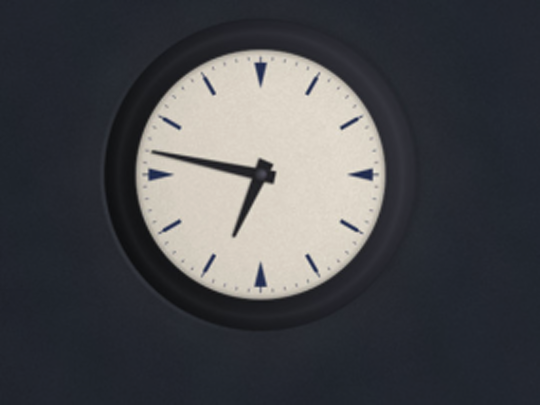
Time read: 6h47
